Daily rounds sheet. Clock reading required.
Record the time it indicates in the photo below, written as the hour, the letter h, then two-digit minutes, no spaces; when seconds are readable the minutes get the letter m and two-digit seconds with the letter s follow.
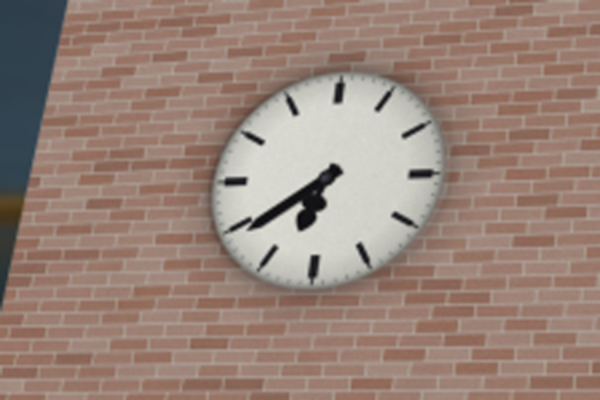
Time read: 6h39
